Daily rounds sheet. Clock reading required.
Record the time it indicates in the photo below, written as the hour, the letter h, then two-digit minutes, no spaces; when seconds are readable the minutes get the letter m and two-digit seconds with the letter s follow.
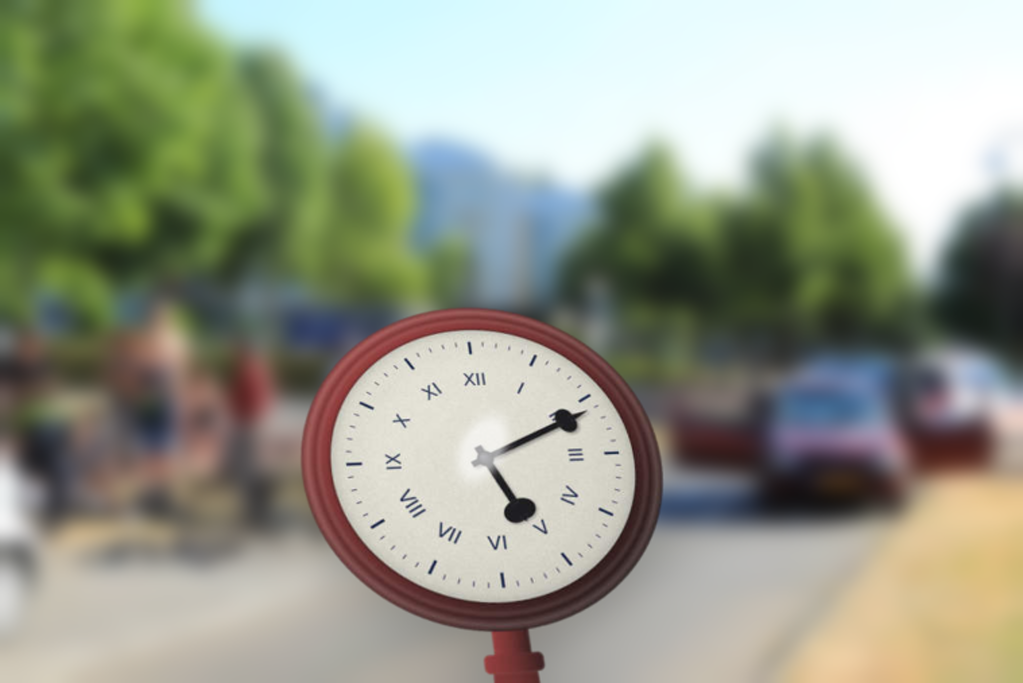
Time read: 5h11
